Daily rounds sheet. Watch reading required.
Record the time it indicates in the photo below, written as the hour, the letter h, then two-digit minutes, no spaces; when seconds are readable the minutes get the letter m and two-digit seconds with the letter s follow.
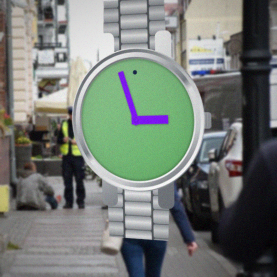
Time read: 2h57
